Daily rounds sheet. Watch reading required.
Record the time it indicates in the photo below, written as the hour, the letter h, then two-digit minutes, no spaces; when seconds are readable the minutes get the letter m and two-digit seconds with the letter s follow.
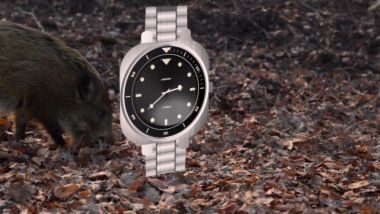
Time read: 2h39
